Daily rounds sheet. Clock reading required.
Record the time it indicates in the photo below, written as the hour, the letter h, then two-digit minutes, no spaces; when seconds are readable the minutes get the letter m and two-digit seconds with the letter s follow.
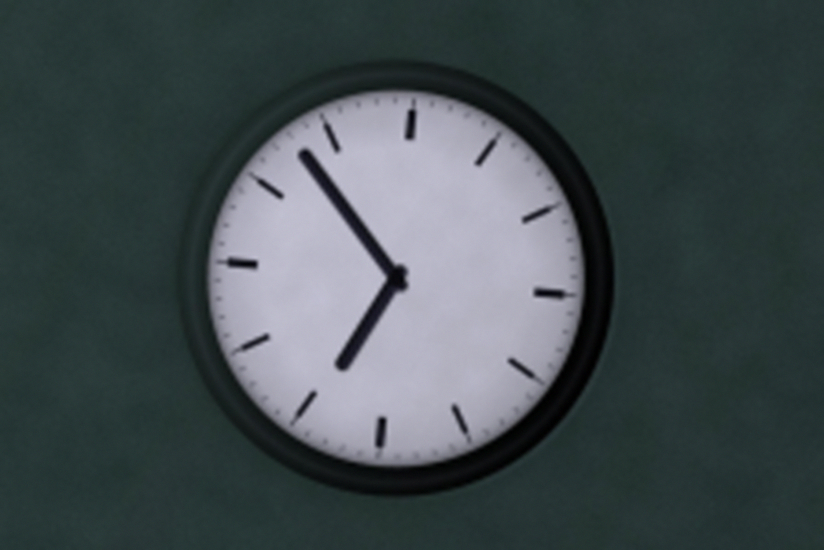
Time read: 6h53
